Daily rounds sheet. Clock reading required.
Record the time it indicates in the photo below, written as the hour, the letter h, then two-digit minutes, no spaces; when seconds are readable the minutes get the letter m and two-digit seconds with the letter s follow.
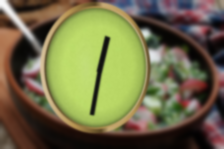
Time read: 12h32
